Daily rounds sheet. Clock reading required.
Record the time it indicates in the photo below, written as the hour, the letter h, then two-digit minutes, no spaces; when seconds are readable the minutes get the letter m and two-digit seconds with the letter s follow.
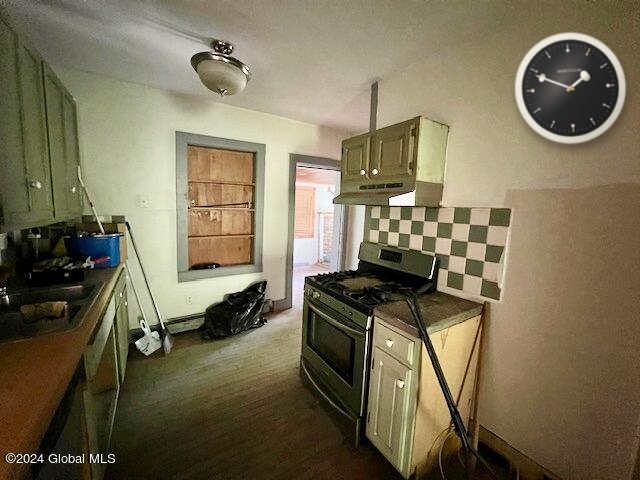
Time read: 1h49
